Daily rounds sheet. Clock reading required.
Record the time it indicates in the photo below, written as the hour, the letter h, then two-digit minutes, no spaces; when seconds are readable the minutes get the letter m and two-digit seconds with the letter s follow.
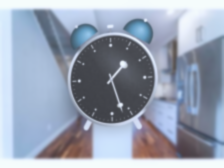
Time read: 1h27
